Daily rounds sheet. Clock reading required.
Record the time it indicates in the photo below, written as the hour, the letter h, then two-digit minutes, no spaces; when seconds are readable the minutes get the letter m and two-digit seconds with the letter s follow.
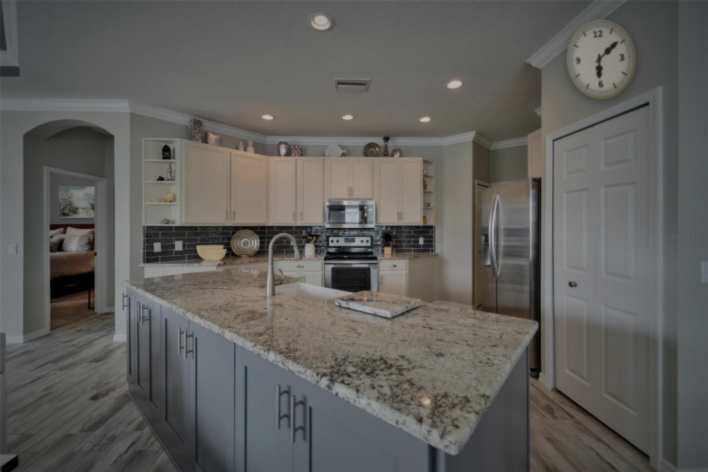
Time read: 6h09
